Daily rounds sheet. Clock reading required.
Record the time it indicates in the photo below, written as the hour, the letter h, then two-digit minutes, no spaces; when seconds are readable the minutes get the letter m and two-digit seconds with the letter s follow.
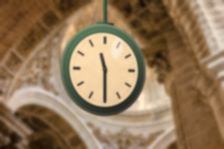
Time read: 11h30
